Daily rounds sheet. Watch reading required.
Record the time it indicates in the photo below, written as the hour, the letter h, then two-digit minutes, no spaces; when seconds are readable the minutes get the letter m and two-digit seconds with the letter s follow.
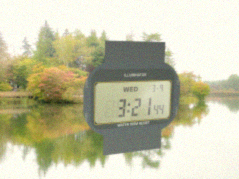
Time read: 3h21
